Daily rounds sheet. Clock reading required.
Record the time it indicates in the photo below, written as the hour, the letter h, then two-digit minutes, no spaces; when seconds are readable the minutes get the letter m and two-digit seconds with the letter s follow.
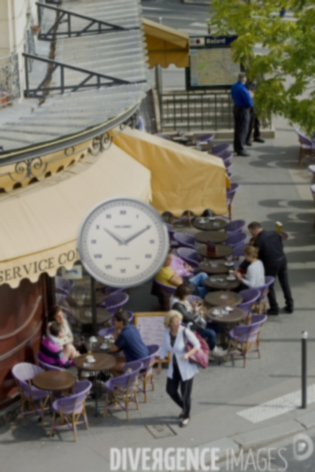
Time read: 10h10
